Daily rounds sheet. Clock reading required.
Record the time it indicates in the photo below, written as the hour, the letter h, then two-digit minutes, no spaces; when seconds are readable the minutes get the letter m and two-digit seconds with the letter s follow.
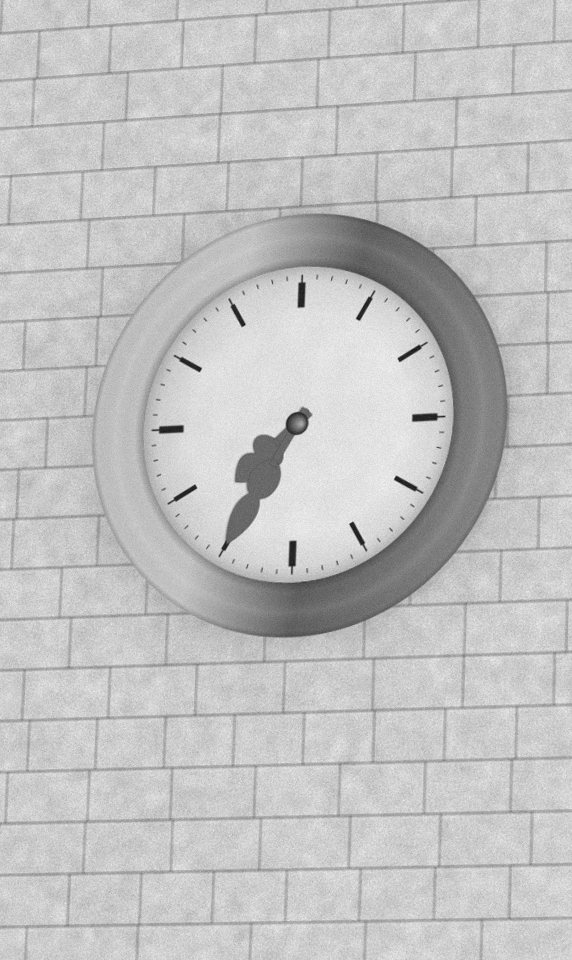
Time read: 7h35
